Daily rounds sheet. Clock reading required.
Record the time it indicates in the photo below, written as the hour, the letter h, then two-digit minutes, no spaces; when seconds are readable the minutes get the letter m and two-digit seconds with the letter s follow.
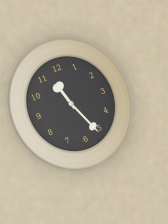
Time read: 11h26
